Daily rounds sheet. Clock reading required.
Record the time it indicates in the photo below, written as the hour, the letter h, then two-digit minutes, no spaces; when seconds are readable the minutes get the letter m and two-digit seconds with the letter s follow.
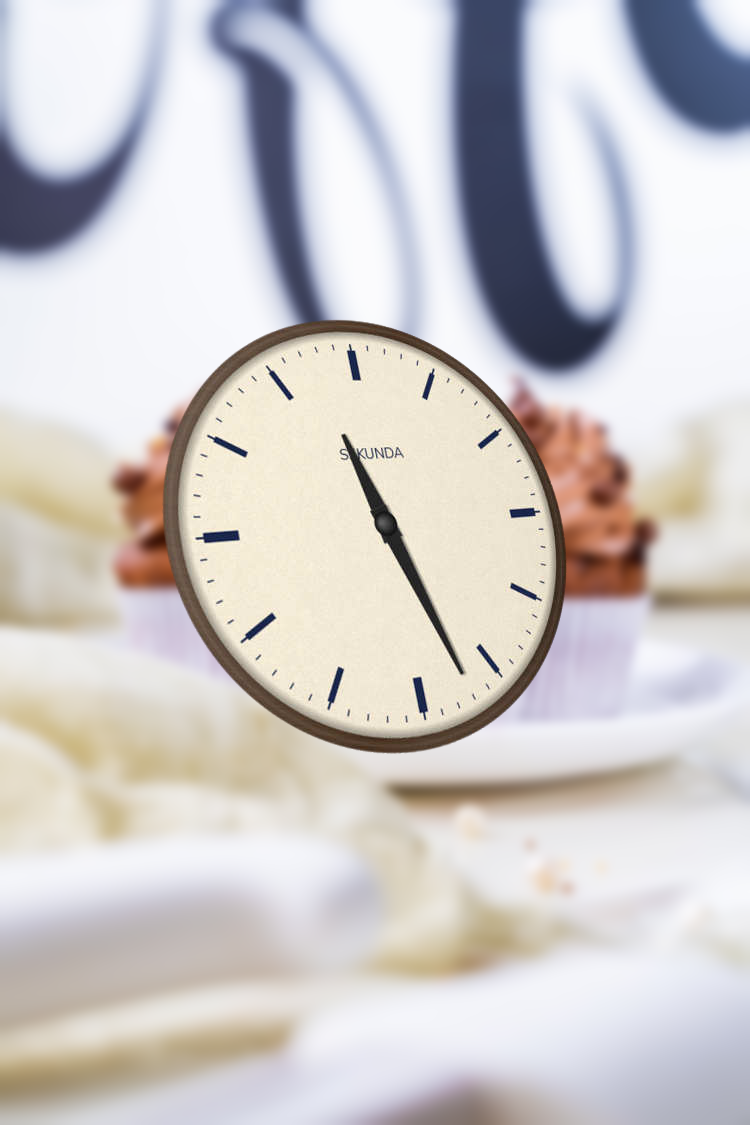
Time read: 11h27
